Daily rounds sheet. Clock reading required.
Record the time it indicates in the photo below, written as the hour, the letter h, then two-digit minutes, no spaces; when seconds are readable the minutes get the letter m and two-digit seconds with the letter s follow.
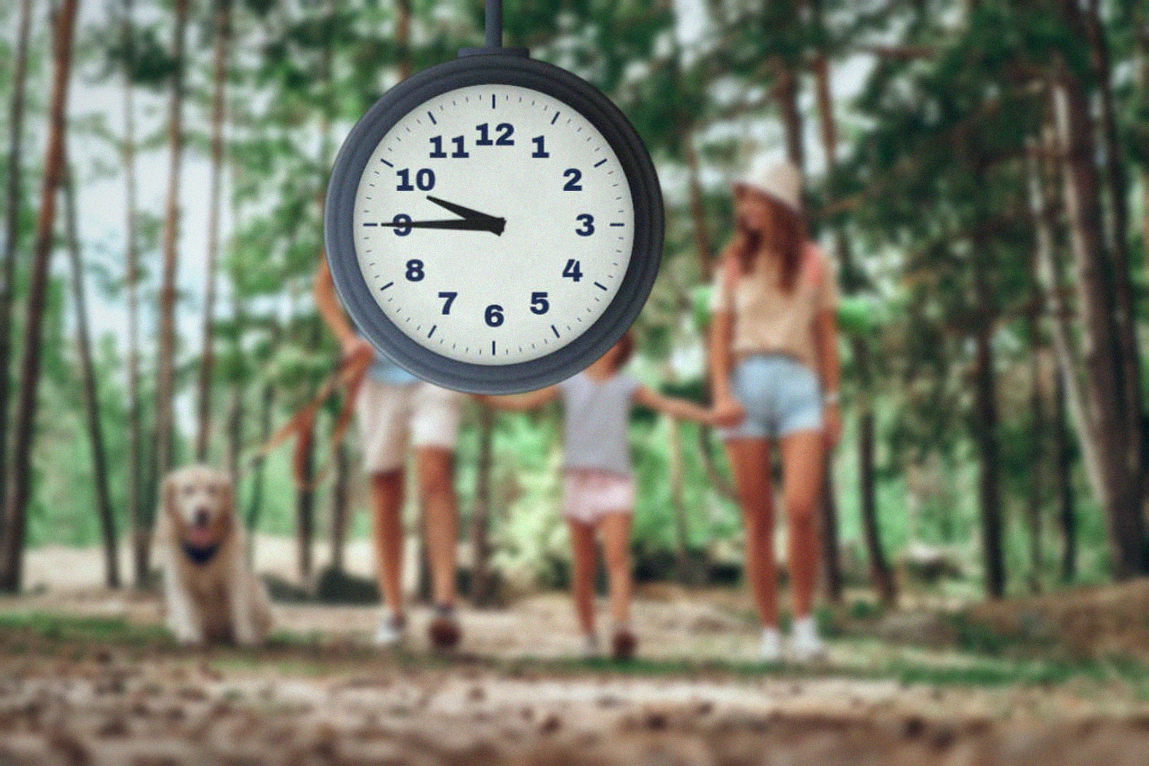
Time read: 9h45
